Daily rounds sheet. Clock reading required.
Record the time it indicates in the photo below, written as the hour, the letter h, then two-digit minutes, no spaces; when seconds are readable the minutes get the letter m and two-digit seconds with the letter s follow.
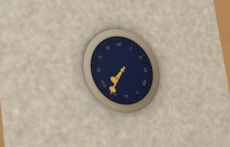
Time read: 7h36
